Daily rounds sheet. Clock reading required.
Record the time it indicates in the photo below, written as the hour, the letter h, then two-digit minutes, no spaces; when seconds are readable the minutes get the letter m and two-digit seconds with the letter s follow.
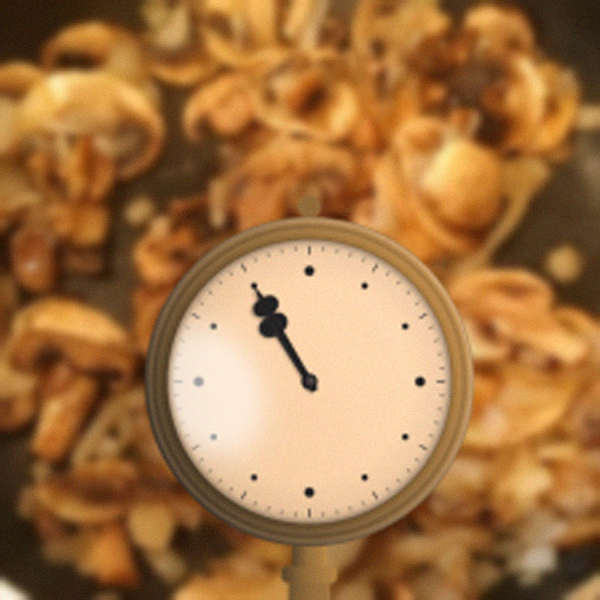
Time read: 10h55
